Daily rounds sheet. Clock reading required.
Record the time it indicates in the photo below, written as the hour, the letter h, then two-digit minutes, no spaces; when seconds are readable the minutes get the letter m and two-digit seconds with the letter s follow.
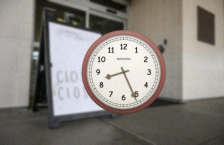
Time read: 8h26
